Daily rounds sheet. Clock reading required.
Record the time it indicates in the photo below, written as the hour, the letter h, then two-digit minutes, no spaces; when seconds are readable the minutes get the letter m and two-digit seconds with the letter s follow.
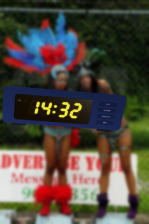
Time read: 14h32
